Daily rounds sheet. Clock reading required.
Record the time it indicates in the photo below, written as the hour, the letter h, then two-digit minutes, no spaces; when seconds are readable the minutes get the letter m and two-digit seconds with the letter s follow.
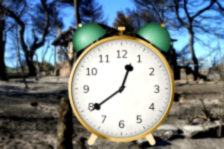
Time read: 12h39
